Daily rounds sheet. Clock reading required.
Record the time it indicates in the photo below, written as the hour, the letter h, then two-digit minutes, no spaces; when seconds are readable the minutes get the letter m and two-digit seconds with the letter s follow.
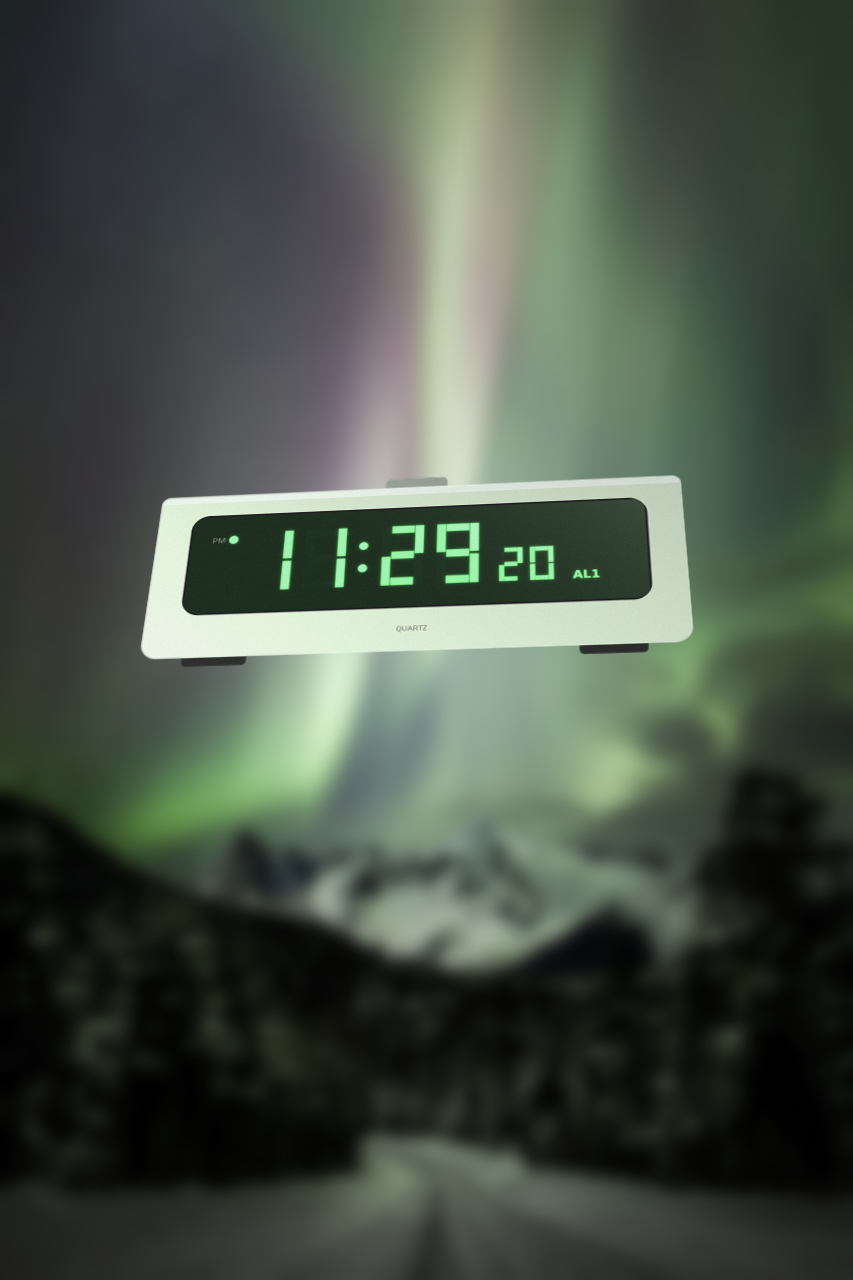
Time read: 11h29m20s
